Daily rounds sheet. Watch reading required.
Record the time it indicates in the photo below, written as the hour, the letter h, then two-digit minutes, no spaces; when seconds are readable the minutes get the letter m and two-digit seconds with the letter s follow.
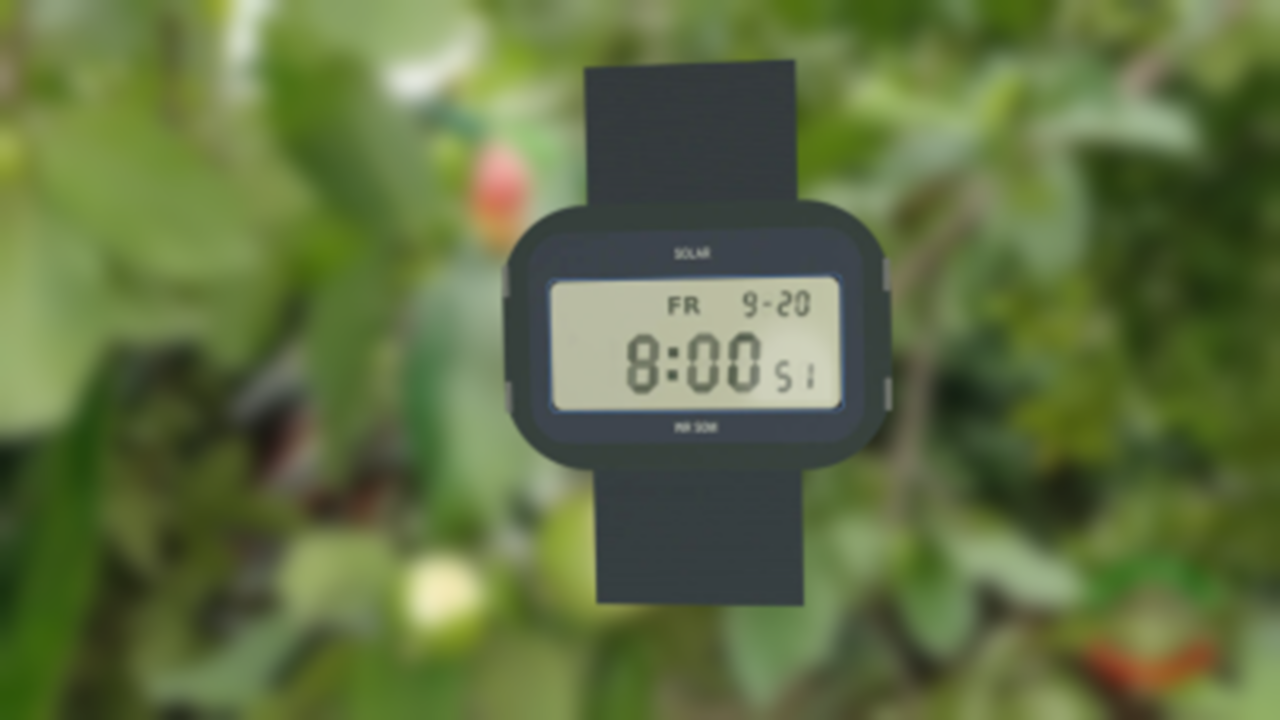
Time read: 8h00m51s
